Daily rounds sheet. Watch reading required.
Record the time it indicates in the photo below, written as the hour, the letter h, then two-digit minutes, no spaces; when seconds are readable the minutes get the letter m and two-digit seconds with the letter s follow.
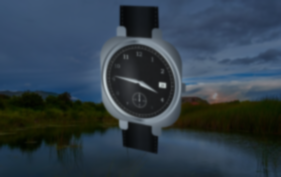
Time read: 3h46
